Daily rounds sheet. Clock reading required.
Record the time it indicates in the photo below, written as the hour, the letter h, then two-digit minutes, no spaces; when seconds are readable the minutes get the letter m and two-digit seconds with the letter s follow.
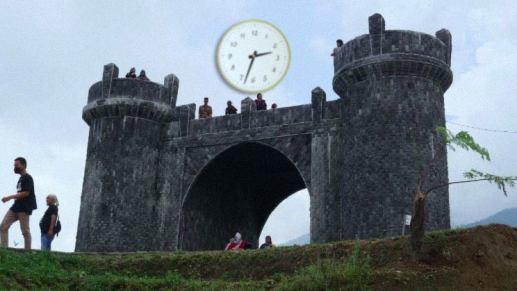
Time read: 2h33
